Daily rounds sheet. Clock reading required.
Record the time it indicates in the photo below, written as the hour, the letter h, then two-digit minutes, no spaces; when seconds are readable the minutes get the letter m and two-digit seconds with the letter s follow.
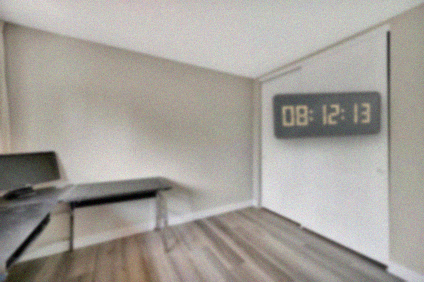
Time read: 8h12m13s
